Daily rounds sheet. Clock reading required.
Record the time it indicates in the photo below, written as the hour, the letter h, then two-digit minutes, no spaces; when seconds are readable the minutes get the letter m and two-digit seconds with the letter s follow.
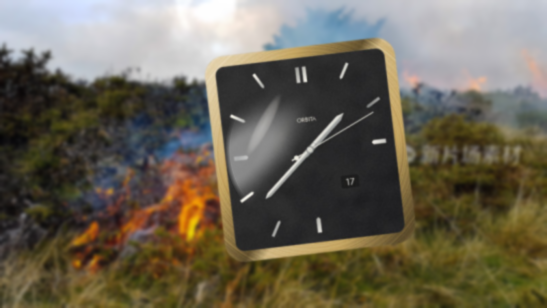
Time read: 1h38m11s
